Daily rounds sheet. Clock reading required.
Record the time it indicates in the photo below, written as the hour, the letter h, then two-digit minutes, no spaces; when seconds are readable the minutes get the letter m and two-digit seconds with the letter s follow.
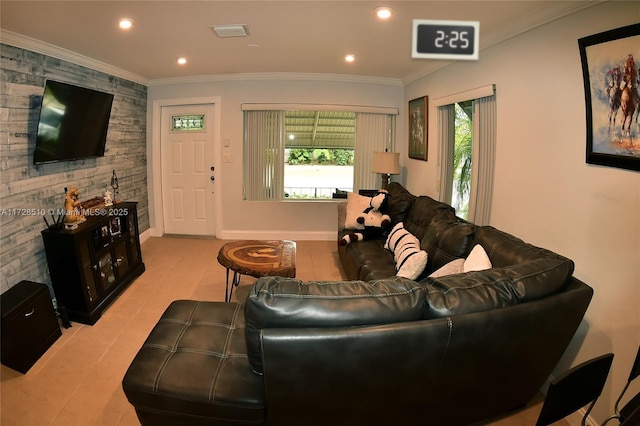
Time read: 2h25
